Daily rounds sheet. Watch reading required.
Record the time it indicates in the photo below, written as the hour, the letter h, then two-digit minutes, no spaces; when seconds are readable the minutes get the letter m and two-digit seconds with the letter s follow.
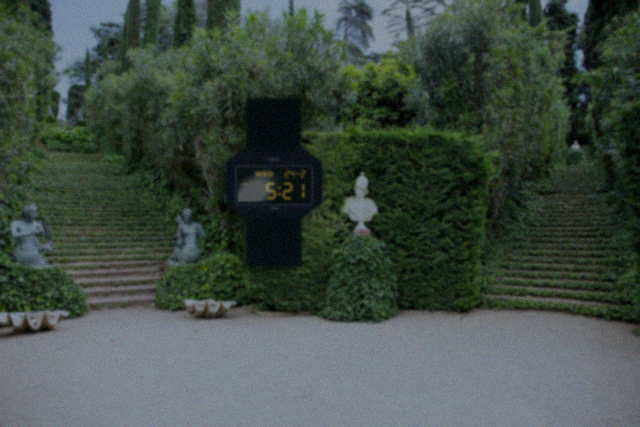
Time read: 5h21
